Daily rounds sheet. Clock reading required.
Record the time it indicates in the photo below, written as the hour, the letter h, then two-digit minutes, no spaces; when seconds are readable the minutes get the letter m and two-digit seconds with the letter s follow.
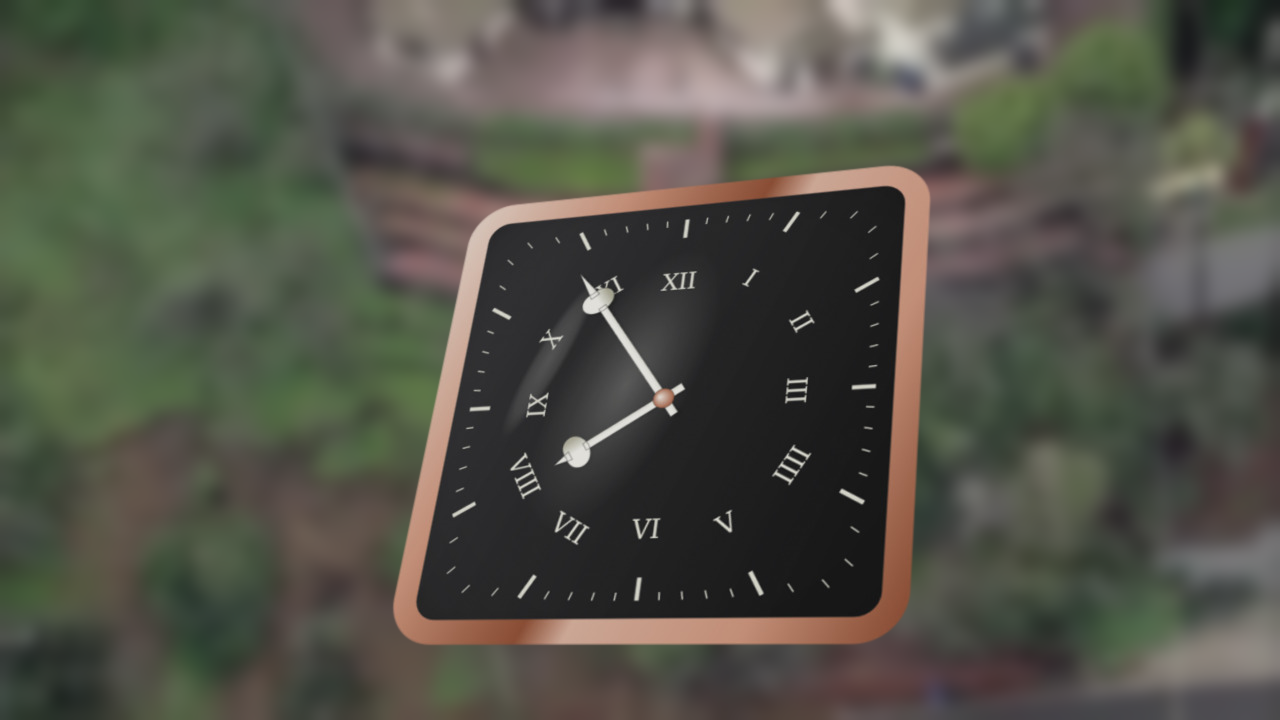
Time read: 7h54
